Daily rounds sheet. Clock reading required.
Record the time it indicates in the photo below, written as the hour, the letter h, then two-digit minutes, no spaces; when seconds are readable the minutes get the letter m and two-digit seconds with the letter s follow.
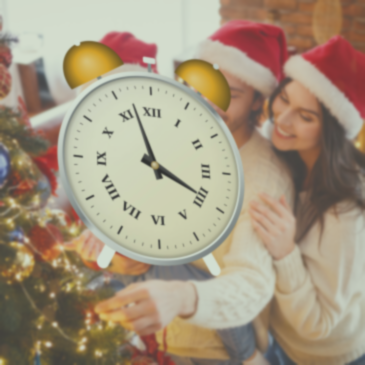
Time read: 3h57
